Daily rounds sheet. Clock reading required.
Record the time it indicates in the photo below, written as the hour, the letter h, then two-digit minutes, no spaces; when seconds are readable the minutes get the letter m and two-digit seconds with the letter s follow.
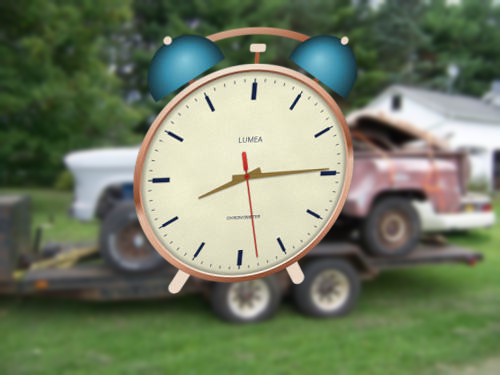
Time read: 8h14m28s
